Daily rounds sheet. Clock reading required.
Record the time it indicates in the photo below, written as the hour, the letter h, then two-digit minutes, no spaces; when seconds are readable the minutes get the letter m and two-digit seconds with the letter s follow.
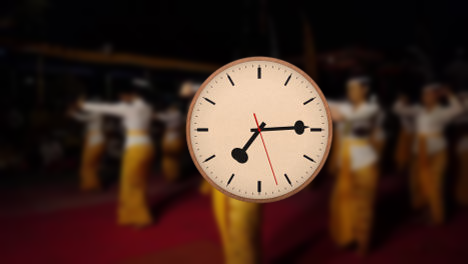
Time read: 7h14m27s
